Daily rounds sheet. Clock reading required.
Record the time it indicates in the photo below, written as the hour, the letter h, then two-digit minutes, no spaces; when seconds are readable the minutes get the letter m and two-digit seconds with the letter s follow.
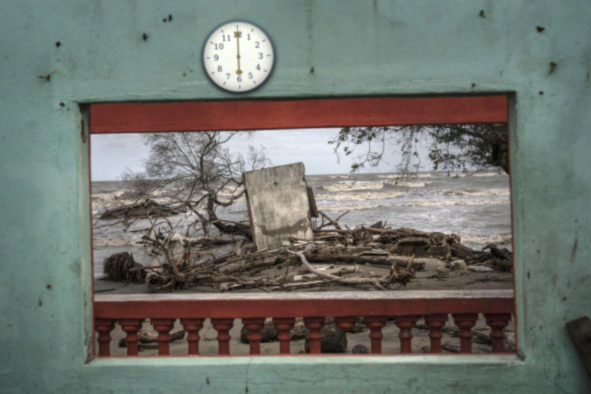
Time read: 6h00
